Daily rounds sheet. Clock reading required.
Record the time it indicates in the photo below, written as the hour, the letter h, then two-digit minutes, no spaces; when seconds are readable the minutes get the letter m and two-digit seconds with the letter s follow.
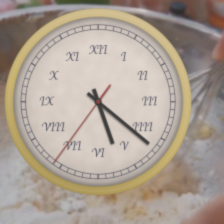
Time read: 5h21m36s
